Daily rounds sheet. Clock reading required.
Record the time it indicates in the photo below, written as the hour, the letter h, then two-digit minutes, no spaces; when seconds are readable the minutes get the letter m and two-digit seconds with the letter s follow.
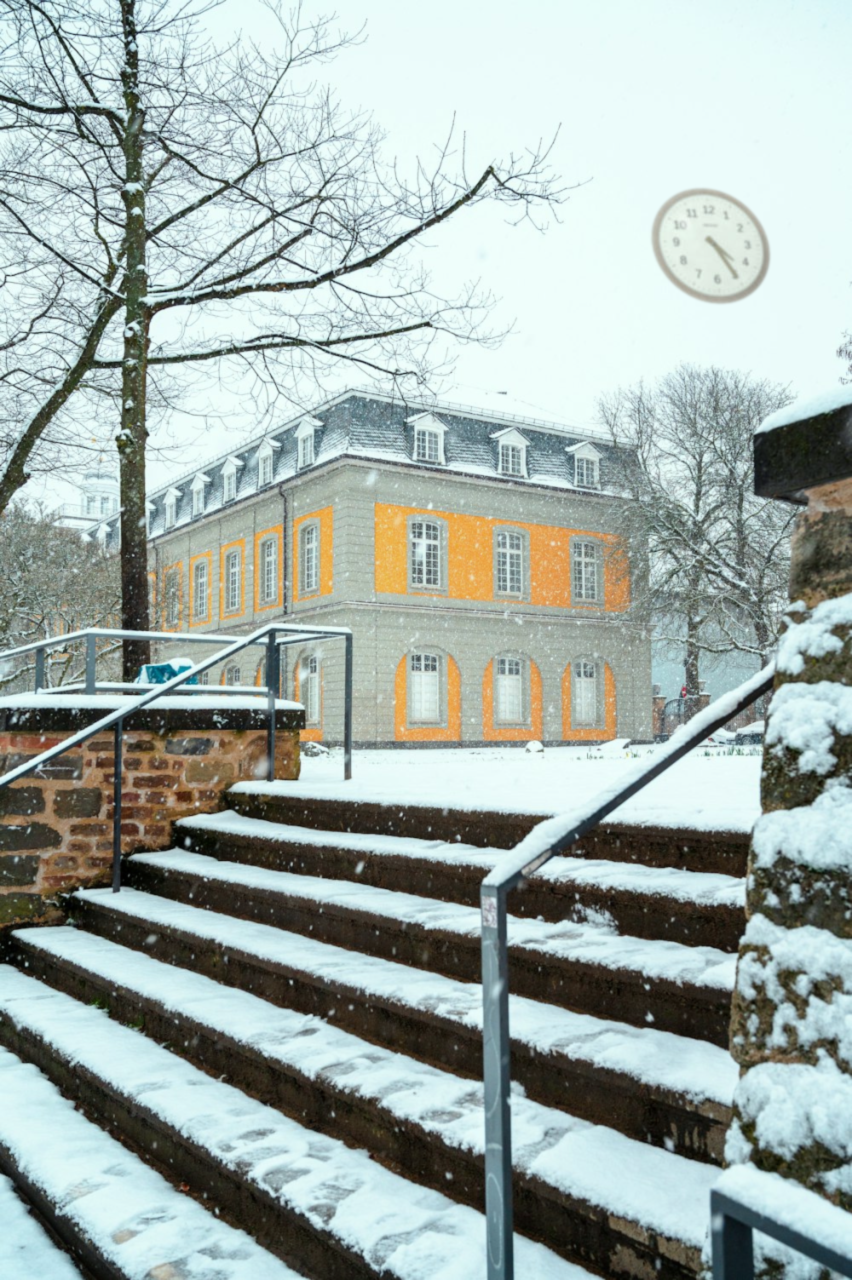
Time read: 4h25
